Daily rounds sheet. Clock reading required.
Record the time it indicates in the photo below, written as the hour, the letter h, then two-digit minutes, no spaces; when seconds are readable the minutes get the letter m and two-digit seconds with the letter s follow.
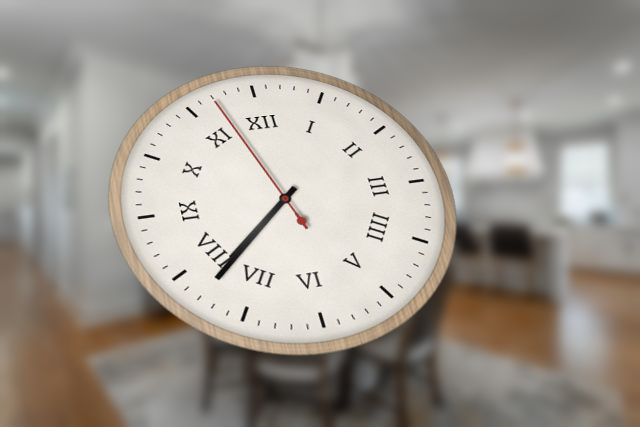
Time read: 7h37m57s
